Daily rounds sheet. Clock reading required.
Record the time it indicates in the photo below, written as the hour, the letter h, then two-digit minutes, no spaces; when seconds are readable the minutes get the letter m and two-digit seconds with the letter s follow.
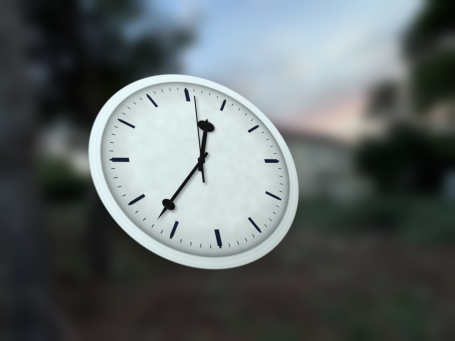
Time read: 12h37m01s
